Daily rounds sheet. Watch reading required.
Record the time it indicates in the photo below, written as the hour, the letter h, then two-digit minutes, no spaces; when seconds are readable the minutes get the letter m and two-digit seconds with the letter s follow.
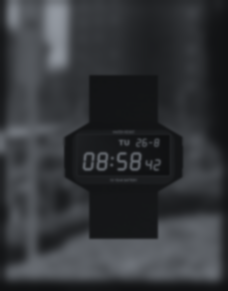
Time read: 8h58m42s
